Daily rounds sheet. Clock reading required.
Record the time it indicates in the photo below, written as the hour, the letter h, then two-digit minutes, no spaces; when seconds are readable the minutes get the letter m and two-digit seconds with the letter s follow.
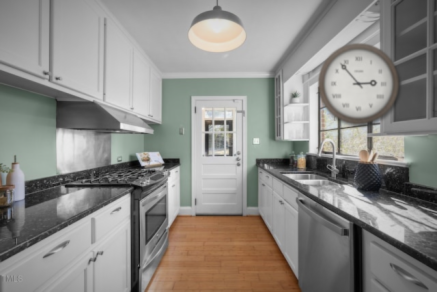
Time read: 2h53
